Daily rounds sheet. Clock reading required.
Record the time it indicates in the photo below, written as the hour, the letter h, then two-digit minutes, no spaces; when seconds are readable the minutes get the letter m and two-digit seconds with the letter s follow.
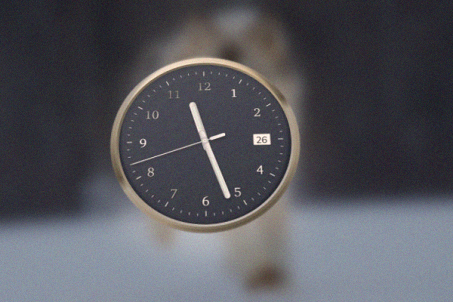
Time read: 11h26m42s
